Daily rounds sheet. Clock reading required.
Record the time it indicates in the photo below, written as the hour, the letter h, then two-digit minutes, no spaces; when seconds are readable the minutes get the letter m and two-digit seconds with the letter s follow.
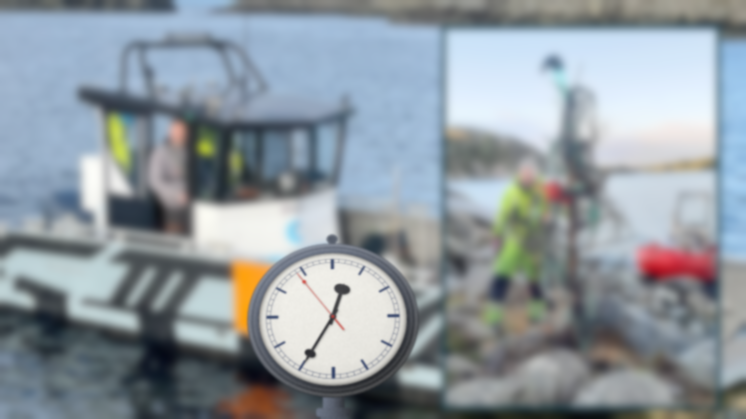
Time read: 12h34m54s
